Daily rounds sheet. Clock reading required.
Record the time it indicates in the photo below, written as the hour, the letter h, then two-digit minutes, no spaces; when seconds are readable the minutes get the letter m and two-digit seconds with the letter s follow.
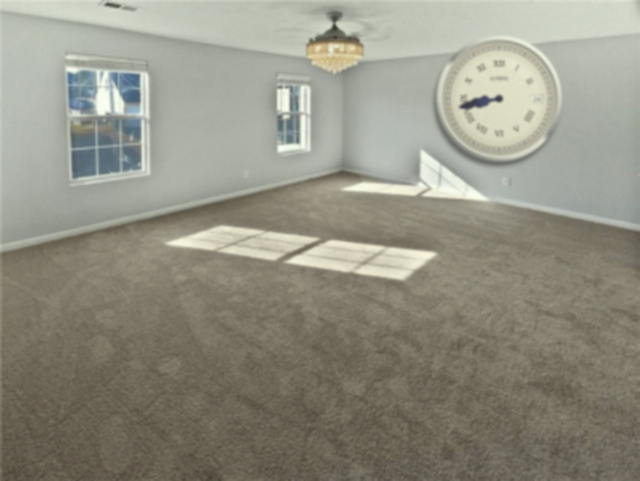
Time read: 8h43
